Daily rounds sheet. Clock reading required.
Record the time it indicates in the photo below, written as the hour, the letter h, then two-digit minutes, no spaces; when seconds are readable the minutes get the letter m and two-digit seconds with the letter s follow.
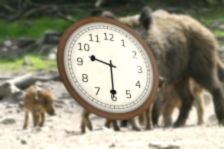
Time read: 9h30
